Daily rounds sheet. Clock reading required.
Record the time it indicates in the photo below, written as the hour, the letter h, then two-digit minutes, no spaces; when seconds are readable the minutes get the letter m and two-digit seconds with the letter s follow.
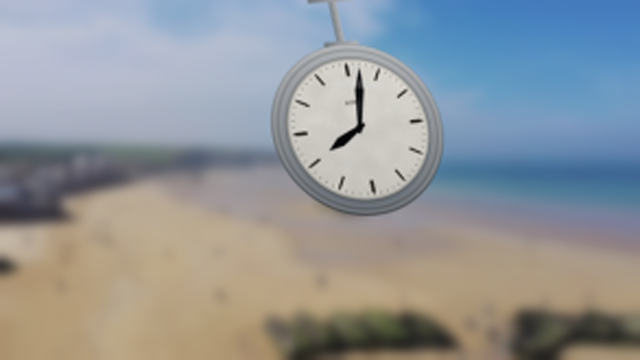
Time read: 8h02
